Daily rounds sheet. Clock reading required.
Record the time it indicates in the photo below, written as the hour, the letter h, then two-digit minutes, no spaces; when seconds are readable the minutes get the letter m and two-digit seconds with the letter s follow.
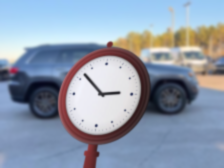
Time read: 2h52
